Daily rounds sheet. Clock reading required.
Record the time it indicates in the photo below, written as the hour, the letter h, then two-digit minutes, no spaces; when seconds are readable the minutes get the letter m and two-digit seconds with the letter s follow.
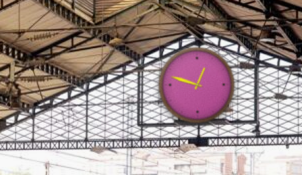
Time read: 12h48
